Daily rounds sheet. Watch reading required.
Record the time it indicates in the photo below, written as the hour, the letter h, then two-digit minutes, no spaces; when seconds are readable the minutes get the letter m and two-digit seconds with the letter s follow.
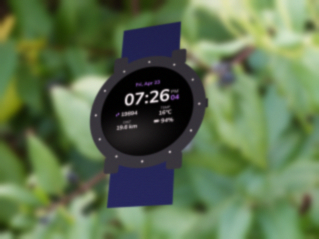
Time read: 7h26
